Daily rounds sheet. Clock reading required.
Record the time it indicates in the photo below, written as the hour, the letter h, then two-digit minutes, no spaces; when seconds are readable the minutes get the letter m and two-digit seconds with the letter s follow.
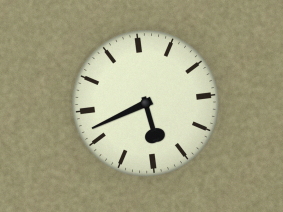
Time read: 5h42
